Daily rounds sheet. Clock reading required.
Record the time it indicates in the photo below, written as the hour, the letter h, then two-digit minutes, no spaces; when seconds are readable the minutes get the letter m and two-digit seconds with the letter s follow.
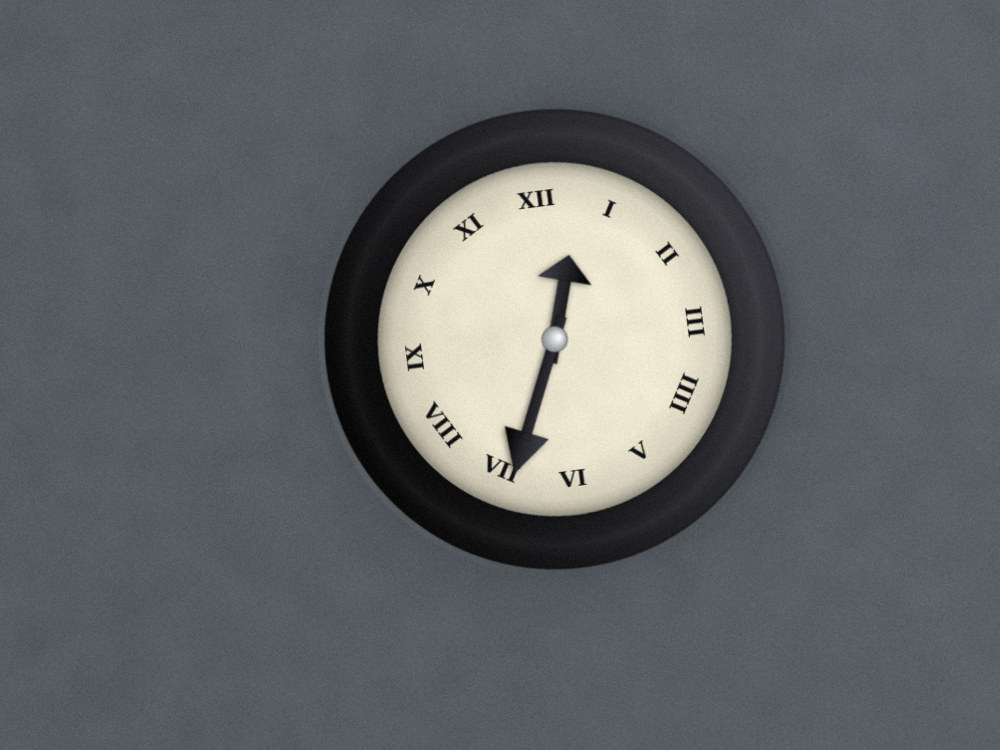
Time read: 12h34
